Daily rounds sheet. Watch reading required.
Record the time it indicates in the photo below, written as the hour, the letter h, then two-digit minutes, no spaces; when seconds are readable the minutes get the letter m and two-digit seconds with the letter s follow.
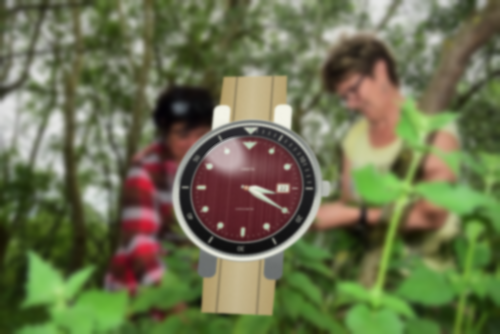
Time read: 3h20
